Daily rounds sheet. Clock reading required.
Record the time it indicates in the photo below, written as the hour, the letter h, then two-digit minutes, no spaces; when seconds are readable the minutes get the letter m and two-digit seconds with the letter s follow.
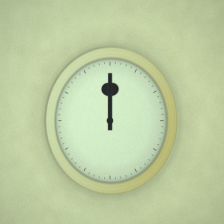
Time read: 12h00
